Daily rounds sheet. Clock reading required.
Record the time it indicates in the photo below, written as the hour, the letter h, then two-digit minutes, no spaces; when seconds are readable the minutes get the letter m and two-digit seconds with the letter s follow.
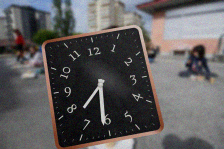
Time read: 7h31
